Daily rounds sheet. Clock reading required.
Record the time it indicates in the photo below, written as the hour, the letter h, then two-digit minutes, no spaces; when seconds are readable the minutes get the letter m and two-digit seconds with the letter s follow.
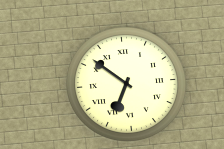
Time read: 6h52
